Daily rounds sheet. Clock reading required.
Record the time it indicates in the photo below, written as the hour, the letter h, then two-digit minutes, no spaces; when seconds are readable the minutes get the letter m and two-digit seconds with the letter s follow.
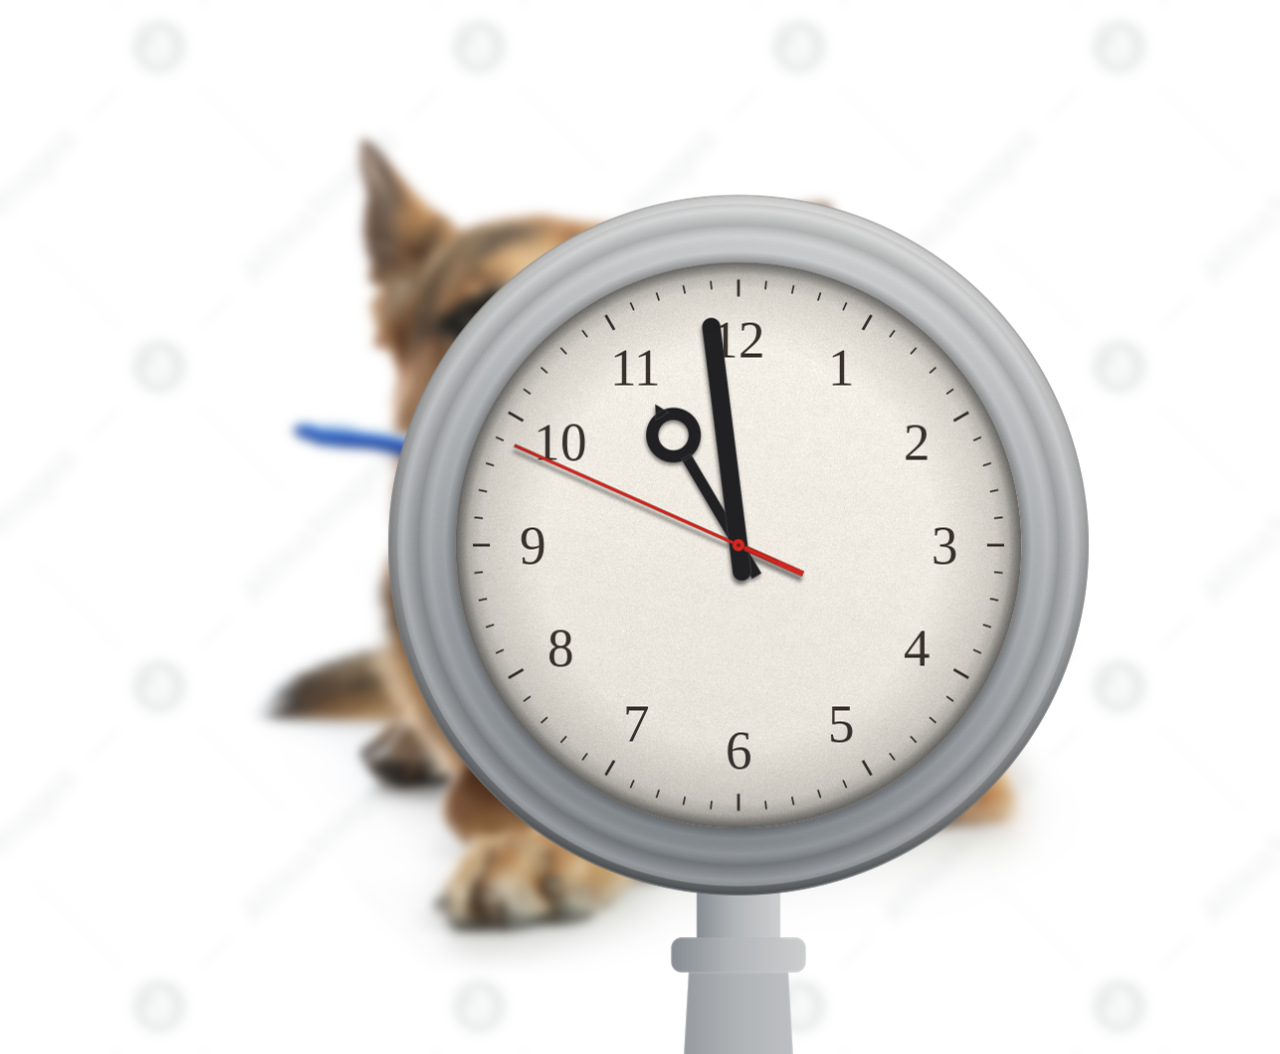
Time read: 10h58m49s
